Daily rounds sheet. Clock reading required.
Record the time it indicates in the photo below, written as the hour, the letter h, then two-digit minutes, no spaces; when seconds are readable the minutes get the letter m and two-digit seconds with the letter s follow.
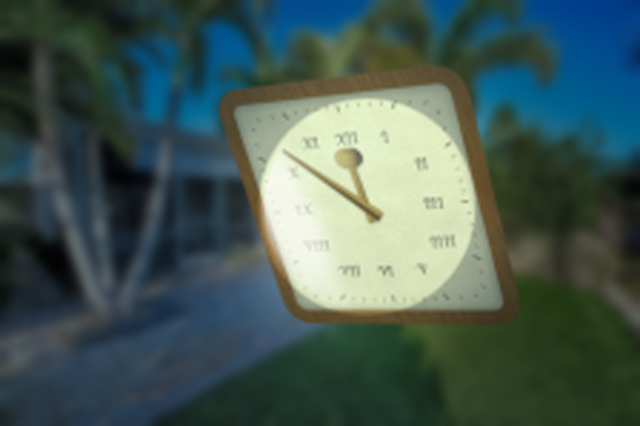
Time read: 11h52
